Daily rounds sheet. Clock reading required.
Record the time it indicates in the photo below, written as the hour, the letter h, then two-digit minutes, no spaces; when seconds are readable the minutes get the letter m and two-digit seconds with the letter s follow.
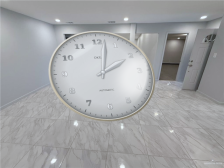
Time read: 2h02
